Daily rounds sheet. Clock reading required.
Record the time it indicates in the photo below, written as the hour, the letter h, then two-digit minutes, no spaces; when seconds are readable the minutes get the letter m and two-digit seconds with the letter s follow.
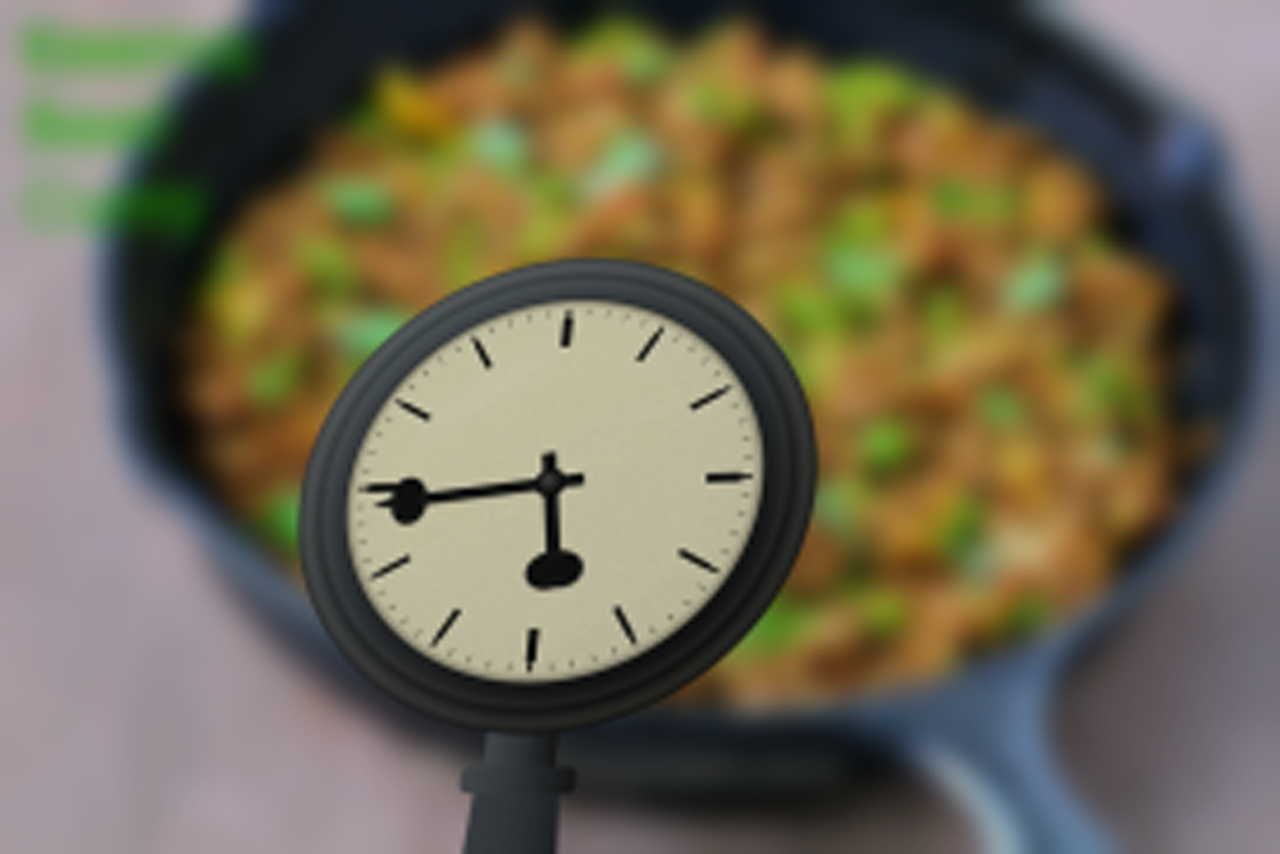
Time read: 5h44
